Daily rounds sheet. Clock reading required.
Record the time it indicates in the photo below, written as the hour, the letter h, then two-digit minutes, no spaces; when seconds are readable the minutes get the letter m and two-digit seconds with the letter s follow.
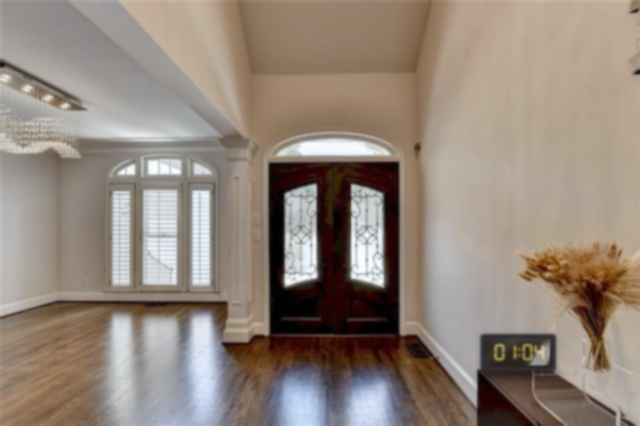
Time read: 1h04
